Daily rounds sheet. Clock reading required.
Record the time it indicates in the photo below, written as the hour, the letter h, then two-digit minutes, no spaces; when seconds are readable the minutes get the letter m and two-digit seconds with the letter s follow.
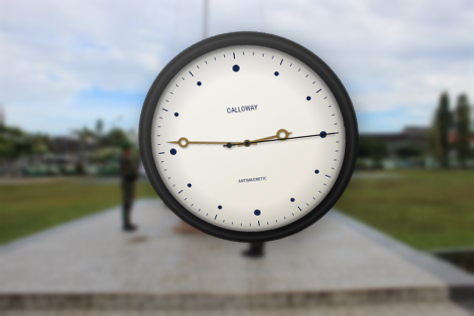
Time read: 2h46m15s
